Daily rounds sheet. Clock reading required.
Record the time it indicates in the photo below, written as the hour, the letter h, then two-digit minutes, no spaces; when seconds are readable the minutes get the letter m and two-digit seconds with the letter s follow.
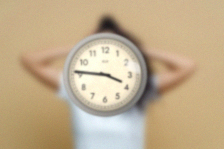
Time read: 3h46
